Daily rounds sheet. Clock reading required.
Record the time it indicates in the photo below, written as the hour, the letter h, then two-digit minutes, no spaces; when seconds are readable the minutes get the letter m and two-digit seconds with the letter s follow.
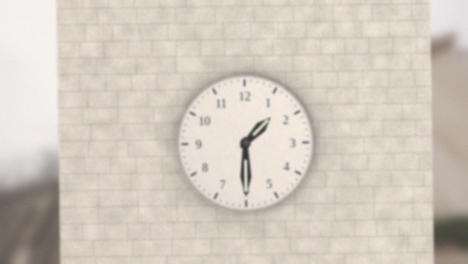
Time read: 1h30
